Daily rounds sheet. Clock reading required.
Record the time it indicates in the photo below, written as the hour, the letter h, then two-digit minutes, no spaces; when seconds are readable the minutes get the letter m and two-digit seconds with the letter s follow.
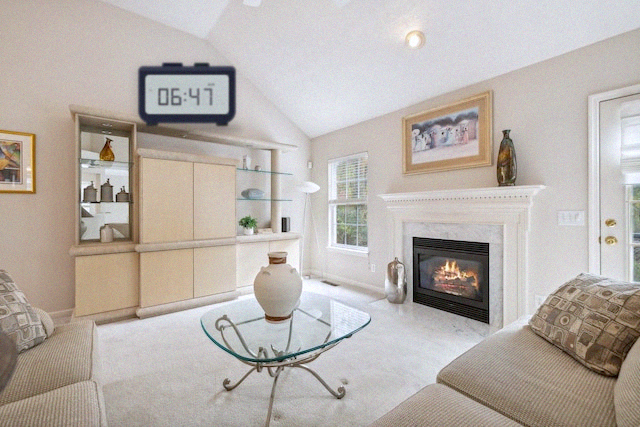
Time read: 6h47
